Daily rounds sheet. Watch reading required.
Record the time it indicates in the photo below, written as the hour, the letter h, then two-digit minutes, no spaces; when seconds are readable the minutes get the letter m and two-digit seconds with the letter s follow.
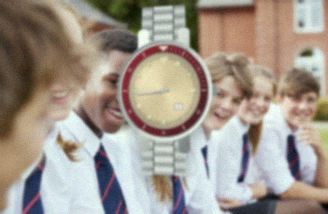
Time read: 8h44
